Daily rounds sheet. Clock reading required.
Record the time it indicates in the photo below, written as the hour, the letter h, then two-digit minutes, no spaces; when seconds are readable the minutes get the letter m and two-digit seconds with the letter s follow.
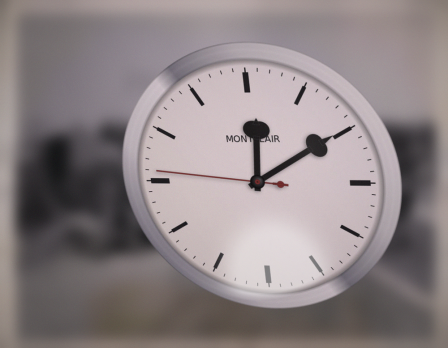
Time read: 12h09m46s
